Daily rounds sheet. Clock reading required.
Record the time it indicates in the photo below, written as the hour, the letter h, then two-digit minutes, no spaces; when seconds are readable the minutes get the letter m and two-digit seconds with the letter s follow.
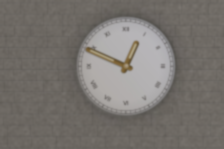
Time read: 12h49
